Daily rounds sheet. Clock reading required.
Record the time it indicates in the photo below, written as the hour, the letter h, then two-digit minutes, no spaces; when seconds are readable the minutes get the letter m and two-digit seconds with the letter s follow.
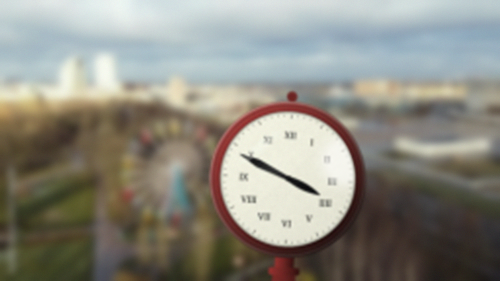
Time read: 3h49
